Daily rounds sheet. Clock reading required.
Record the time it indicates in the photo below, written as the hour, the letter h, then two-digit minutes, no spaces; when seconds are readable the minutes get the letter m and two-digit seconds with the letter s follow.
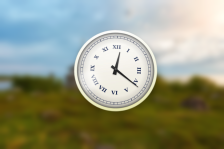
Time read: 12h21
